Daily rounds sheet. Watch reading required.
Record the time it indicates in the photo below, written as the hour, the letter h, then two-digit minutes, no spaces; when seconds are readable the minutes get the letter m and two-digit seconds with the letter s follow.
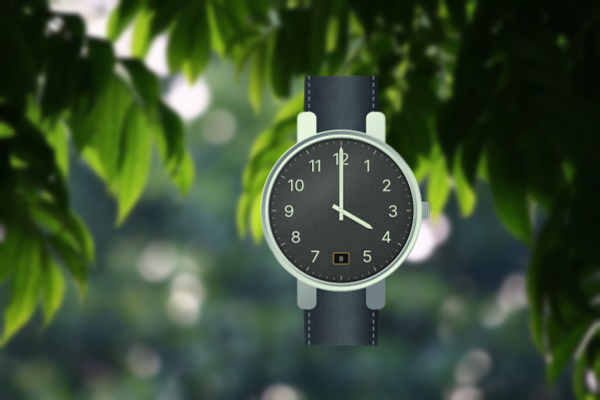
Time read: 4h00
